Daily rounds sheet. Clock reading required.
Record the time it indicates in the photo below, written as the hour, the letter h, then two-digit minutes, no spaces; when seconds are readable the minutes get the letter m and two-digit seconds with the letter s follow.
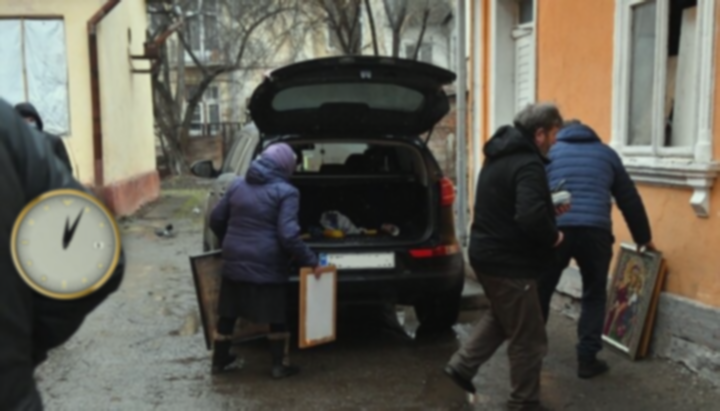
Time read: 12h04
